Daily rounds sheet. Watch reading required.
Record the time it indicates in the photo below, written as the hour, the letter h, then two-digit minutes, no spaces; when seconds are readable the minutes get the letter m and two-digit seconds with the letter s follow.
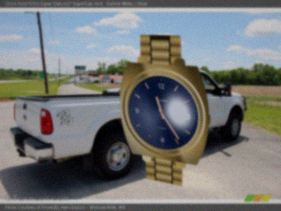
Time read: 11h24
